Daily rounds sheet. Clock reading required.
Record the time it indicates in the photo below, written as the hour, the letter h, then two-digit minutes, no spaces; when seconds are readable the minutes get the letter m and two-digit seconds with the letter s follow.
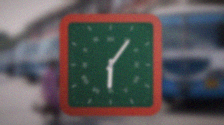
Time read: 6h06
